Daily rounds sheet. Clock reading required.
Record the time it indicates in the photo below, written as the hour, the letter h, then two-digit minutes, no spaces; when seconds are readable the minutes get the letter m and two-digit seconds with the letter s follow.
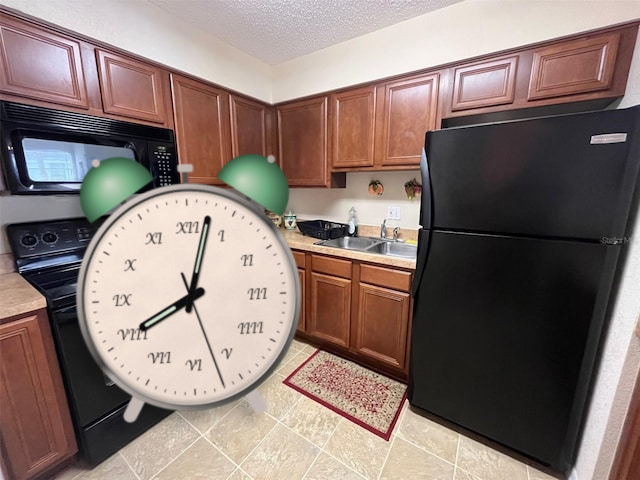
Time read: 8h02m27s
